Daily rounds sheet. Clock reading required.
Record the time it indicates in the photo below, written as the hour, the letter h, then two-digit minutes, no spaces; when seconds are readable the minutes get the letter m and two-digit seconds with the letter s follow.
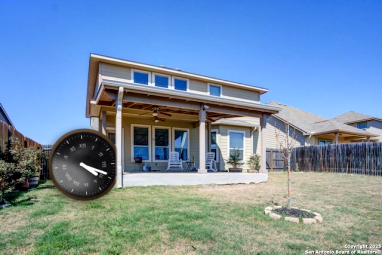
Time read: 4h19
